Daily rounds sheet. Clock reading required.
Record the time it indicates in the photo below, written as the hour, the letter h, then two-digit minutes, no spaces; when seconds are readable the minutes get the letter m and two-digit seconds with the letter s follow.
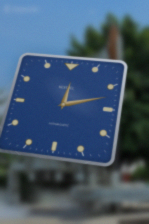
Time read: 12h12
